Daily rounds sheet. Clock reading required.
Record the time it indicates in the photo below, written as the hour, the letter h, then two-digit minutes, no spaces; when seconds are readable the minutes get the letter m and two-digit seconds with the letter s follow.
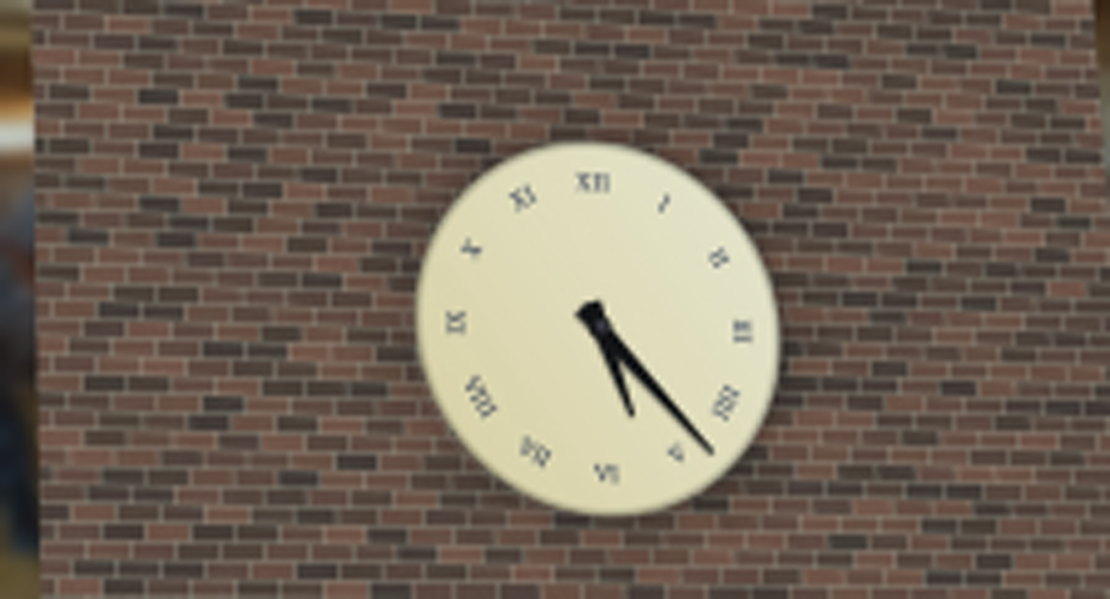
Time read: 5h23
